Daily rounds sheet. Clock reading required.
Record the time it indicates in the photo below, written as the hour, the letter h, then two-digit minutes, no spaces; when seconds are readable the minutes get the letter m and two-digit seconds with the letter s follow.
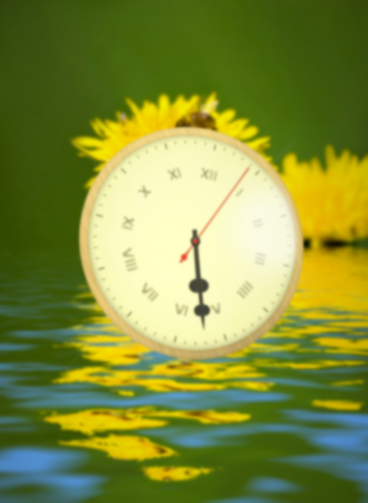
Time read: 5h27m04s
